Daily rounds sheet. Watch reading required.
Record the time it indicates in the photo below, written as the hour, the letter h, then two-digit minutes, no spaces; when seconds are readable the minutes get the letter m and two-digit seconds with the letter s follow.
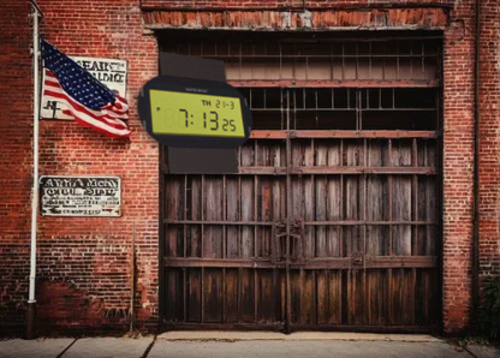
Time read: 7h13m25s
